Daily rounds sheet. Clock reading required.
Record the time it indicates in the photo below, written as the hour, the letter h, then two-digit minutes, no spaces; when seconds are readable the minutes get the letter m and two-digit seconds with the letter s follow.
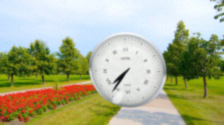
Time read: 7h36
